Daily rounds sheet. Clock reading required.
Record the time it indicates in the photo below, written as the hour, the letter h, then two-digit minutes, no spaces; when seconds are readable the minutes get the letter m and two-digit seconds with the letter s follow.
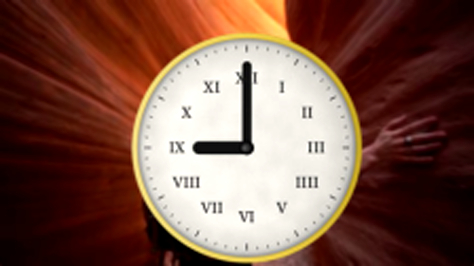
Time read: 9h00
